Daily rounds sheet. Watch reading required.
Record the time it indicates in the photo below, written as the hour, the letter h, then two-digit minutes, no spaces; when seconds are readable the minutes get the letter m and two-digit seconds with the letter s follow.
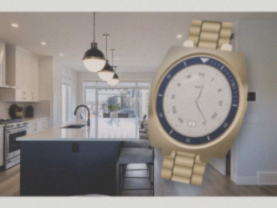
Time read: 12h24
